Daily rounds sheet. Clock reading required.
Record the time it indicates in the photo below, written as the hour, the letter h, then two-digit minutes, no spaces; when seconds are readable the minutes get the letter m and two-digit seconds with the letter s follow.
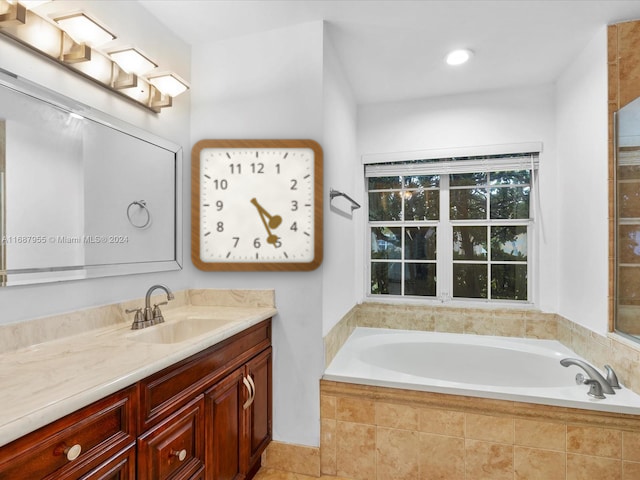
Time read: 4h26
